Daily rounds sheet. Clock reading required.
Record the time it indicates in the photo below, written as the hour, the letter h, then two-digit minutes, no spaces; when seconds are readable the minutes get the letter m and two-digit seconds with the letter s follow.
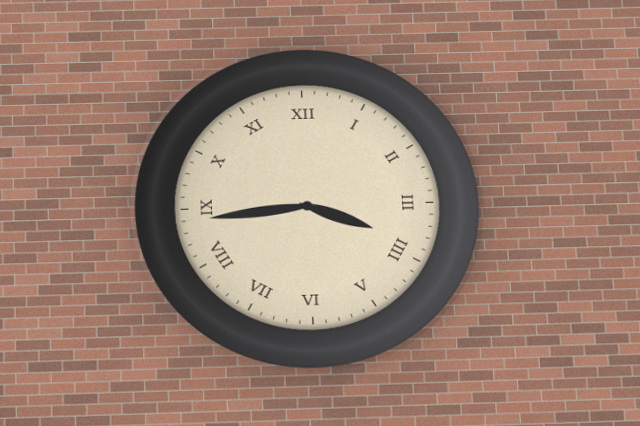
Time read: 3h44
